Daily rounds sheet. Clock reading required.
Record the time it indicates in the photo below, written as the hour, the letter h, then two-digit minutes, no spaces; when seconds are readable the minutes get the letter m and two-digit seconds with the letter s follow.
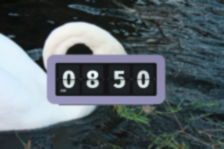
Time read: 8h50
